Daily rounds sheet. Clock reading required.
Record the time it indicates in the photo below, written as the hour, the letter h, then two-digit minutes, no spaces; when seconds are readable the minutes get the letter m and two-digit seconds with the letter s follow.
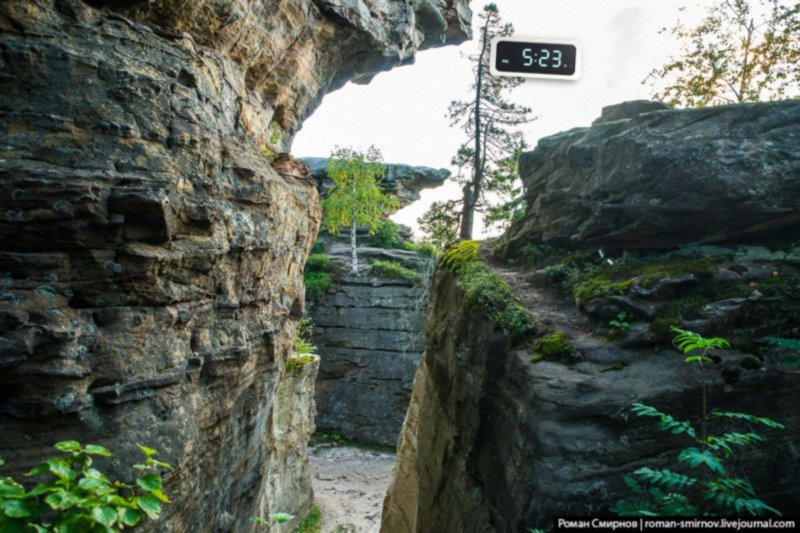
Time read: 5h23
